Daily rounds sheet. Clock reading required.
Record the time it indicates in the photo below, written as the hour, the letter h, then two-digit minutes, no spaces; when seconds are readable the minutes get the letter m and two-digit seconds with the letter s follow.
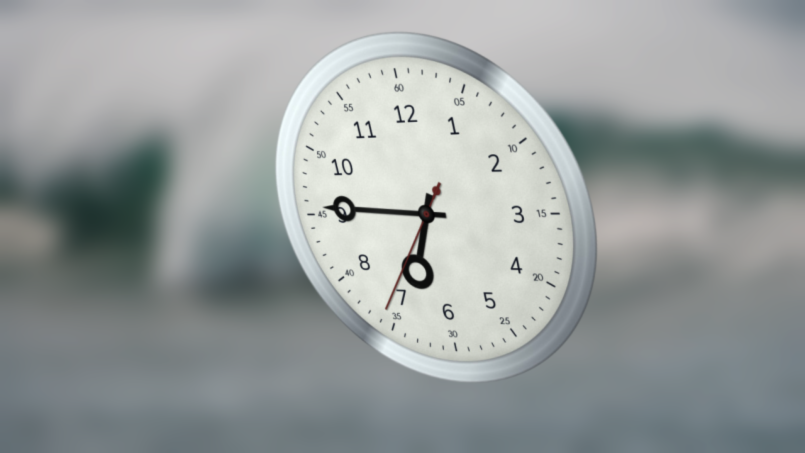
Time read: 6h45m36s
